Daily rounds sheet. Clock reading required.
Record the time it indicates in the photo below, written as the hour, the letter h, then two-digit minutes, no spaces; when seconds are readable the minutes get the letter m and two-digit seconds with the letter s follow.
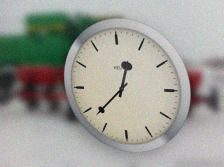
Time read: 12h38
